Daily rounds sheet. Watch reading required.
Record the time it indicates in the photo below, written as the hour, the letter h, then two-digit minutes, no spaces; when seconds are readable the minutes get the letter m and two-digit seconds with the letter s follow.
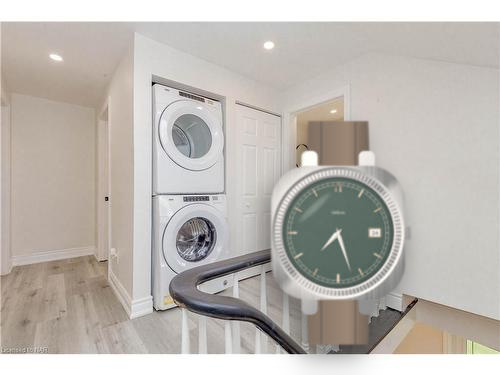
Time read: 7h27
